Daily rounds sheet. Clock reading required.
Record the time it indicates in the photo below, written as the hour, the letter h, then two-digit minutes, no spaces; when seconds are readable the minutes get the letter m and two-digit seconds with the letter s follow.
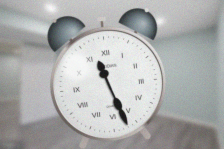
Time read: 11h27
